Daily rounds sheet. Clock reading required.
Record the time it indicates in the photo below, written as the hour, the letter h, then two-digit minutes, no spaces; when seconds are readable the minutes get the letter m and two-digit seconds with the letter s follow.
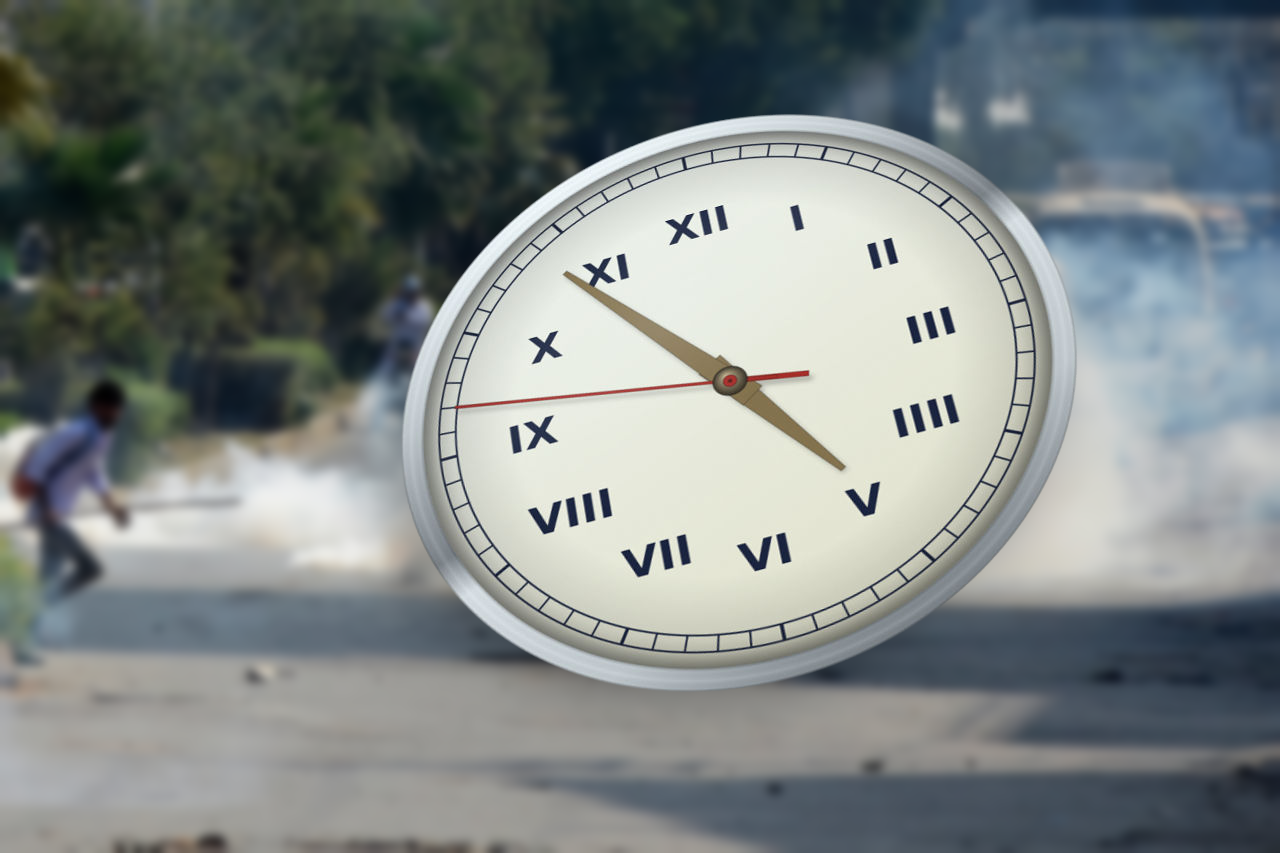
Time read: 4h53m47s
